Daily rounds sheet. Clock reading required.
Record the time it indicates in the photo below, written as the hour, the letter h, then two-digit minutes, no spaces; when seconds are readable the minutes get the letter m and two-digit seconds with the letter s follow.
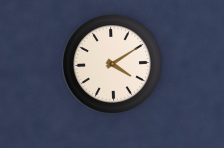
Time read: 4h10
